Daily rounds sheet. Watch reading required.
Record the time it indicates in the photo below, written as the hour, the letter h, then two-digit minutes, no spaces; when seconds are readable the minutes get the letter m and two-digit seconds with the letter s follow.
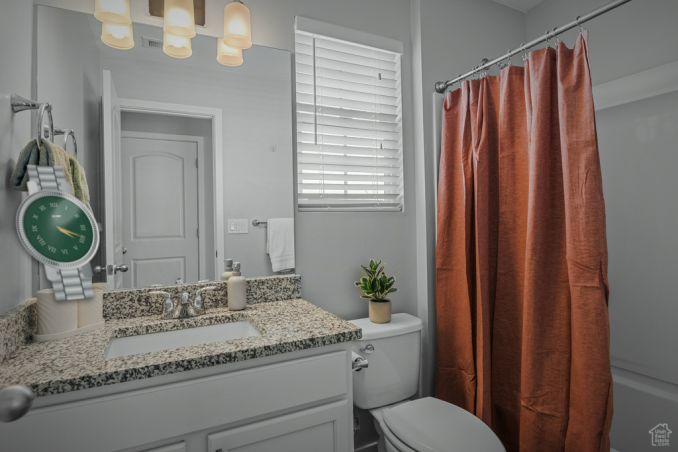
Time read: 4h19
